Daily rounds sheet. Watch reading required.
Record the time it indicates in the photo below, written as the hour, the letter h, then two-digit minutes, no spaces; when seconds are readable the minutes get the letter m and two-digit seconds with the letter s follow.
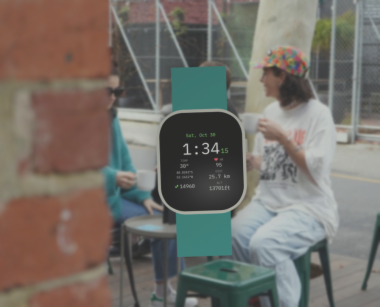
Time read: 1h34
